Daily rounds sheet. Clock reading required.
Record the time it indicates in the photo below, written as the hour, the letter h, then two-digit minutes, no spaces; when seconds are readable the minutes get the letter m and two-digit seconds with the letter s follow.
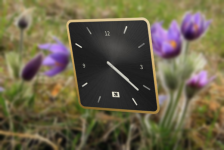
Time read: 4h22
